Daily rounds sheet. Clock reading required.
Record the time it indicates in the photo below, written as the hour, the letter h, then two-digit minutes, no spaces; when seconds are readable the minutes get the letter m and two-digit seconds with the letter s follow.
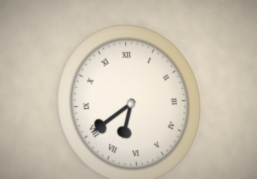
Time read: 6h40
